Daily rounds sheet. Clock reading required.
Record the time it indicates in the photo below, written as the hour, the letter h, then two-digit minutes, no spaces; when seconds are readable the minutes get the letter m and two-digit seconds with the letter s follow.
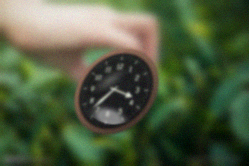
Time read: 3h37
